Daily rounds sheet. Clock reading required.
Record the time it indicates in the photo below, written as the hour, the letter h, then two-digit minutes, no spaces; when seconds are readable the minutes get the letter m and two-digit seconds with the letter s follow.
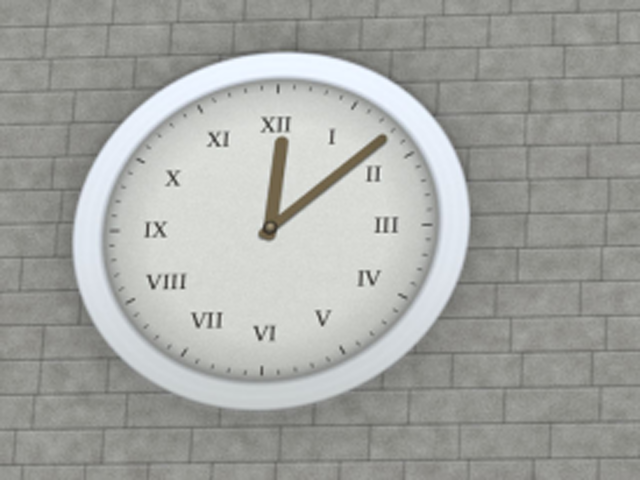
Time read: 12h08
